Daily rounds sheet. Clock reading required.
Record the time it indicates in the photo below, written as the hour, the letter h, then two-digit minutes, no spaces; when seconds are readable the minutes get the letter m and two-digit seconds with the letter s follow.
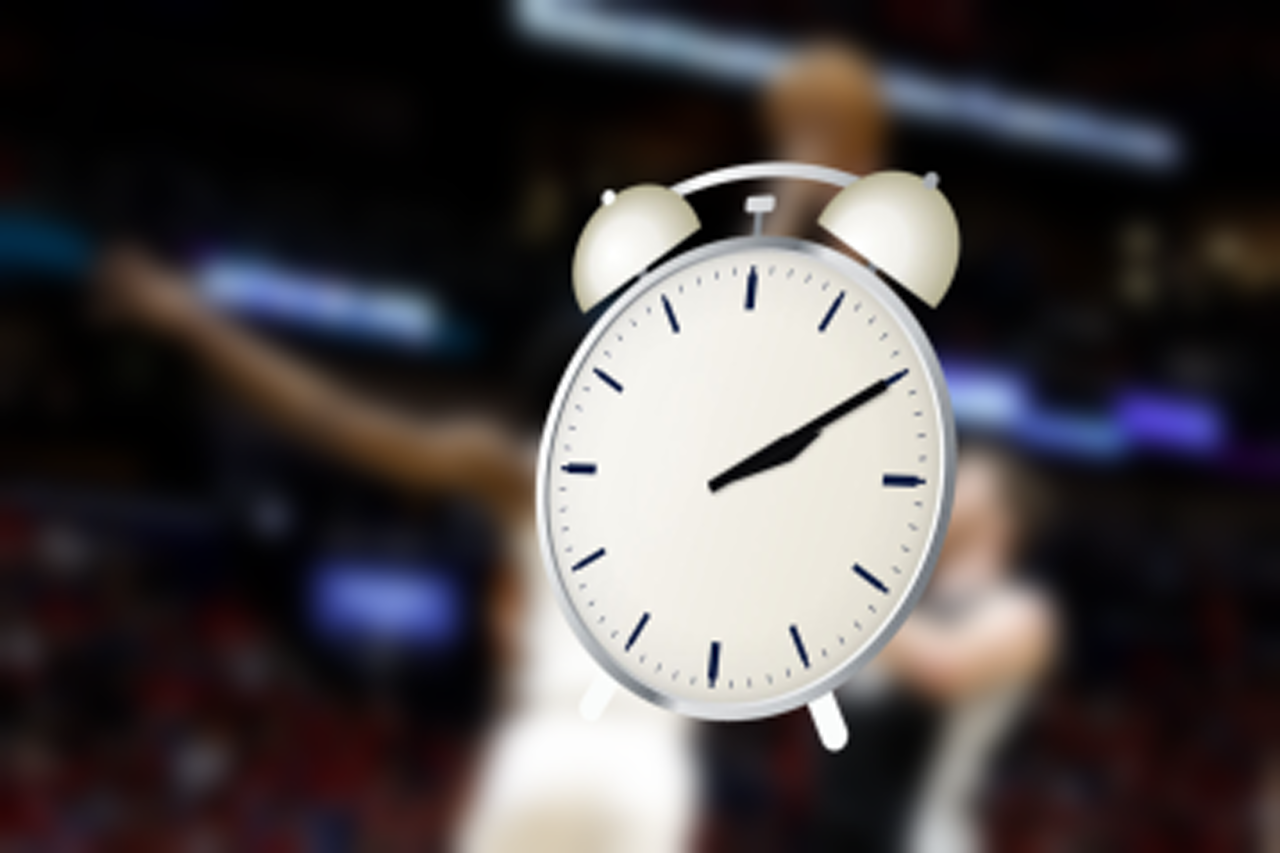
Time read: 2h10
